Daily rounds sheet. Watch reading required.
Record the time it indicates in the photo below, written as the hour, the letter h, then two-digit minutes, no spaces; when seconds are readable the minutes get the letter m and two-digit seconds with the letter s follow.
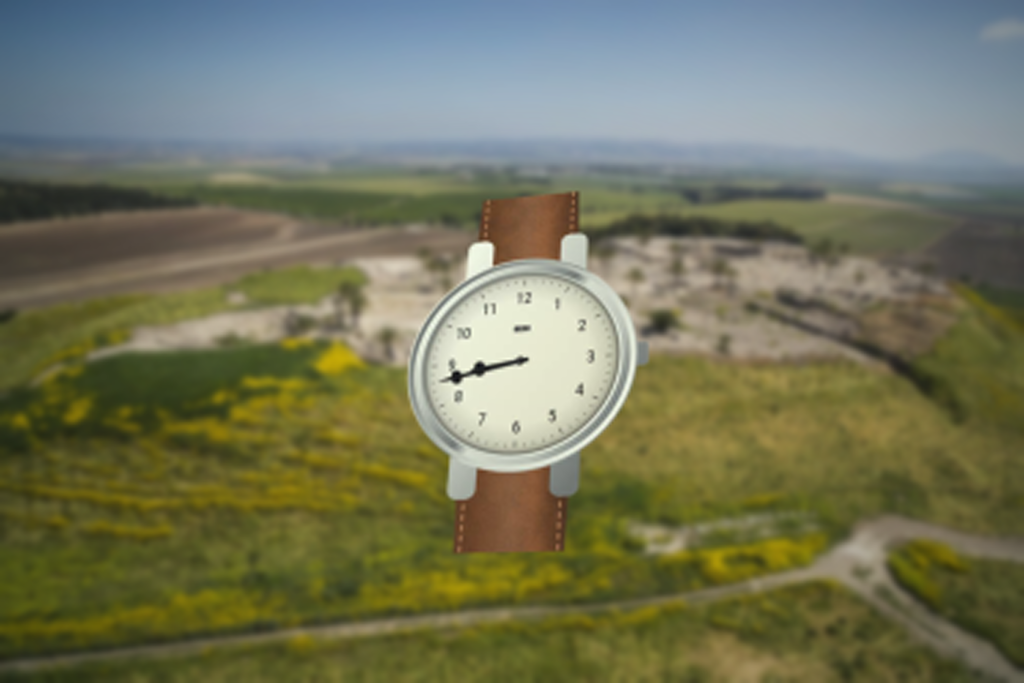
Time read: 8h43
